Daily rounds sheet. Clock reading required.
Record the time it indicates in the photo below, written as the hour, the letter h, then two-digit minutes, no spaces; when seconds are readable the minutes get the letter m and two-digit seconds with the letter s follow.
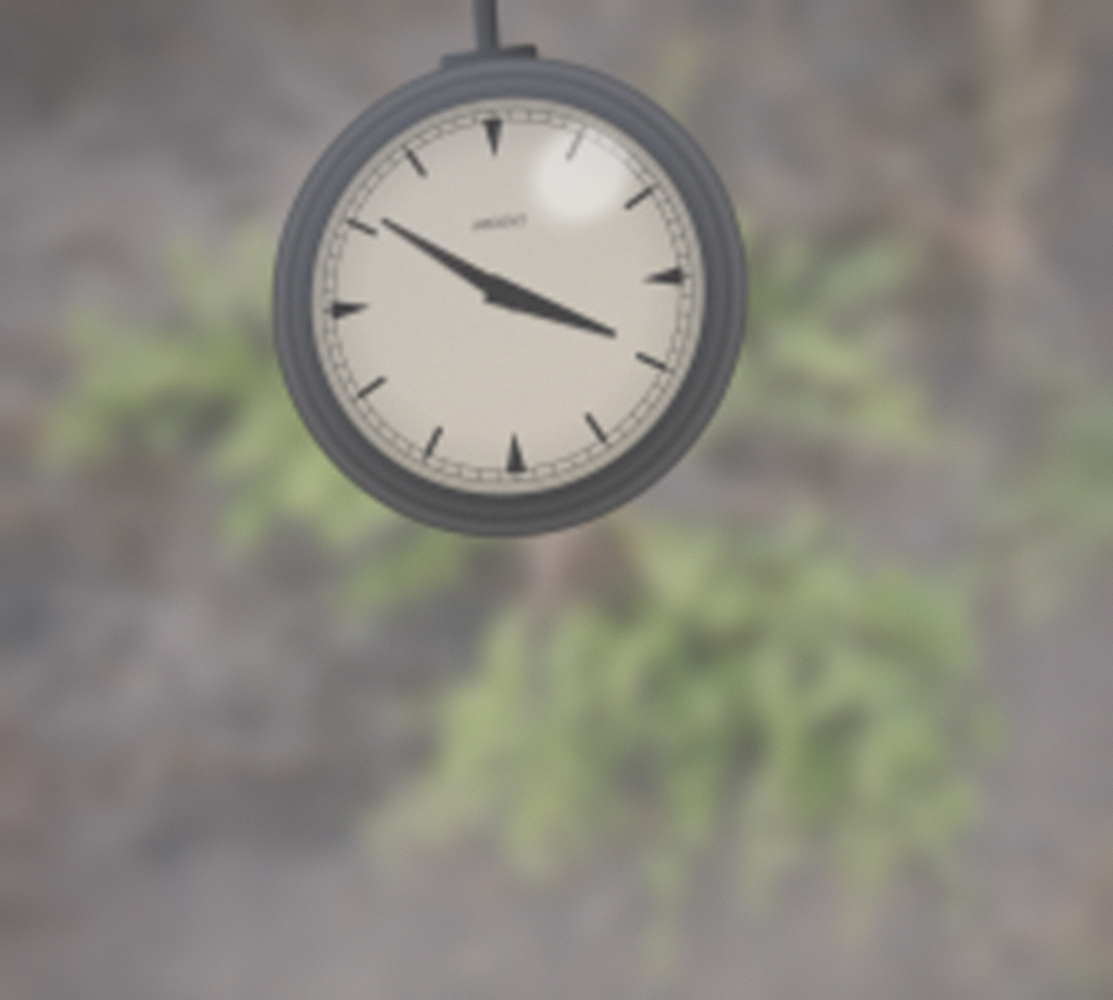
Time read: 3h51
